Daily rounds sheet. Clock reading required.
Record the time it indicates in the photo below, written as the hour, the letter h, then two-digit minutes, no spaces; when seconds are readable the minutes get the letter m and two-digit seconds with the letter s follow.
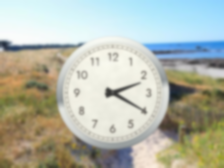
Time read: 2h20
